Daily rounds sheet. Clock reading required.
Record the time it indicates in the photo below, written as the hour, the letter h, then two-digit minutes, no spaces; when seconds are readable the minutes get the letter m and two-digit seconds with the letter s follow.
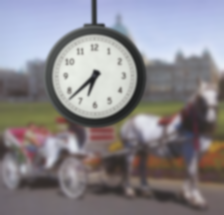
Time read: 6h38
